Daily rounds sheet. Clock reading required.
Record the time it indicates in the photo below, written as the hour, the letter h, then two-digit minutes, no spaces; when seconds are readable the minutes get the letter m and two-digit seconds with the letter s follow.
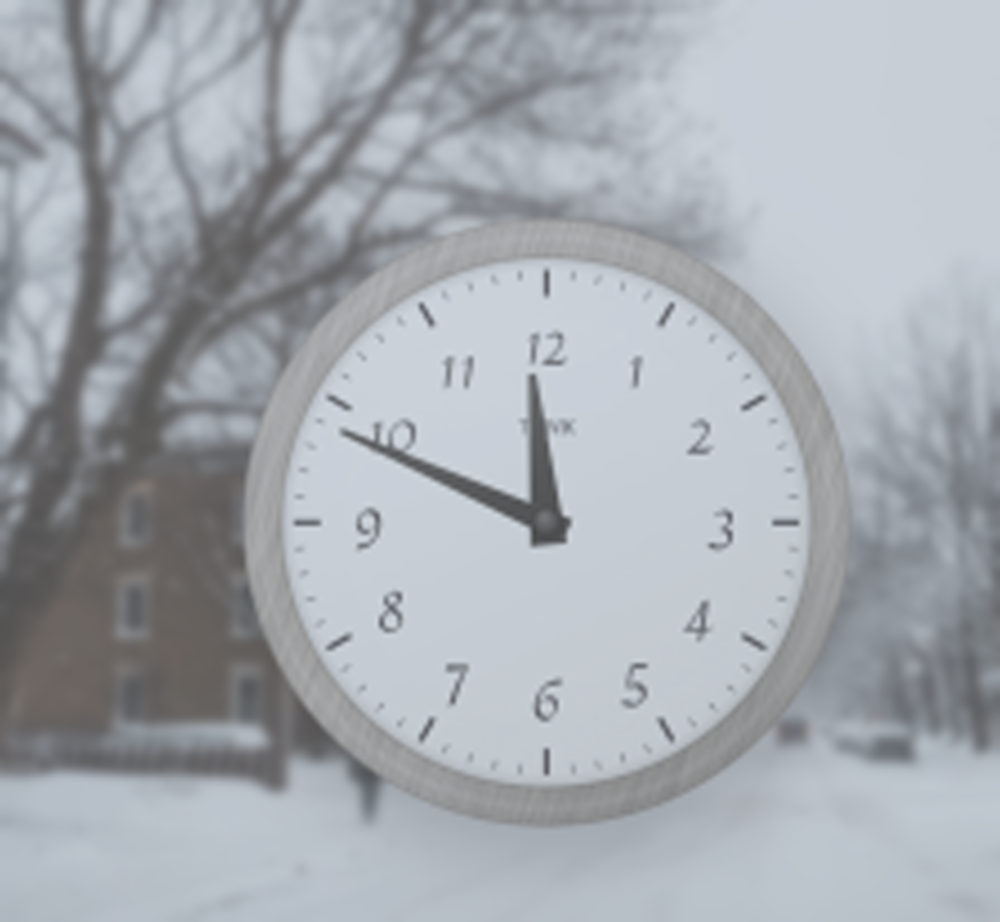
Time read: 11h49
